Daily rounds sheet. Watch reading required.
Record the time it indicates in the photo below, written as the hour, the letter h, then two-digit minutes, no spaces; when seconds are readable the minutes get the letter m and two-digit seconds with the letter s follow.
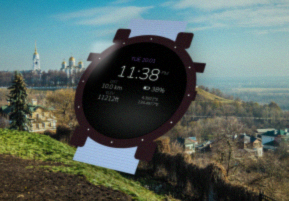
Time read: 11h38
